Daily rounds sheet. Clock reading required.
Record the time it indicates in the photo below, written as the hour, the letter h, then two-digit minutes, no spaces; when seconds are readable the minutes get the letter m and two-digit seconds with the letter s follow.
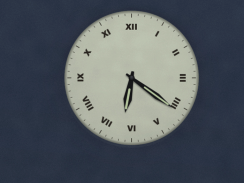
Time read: 6h21
